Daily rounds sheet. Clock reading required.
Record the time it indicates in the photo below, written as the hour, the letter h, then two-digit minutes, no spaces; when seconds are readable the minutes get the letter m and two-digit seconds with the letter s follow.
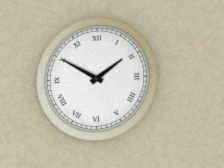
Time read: 1h50
